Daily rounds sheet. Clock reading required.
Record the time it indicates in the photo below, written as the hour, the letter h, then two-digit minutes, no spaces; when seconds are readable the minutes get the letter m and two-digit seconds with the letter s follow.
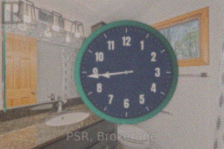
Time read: 8h44
